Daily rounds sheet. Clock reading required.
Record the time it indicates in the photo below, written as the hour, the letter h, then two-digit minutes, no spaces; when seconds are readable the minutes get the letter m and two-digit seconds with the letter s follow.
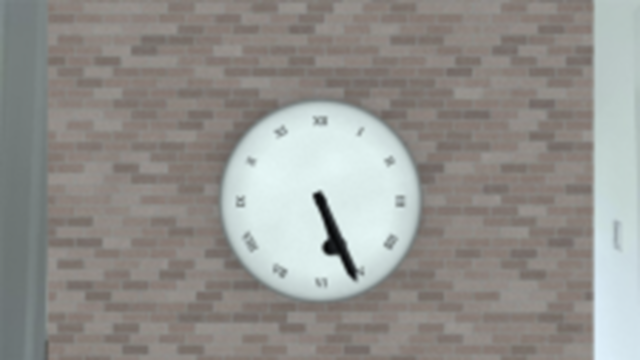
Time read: 5h26
